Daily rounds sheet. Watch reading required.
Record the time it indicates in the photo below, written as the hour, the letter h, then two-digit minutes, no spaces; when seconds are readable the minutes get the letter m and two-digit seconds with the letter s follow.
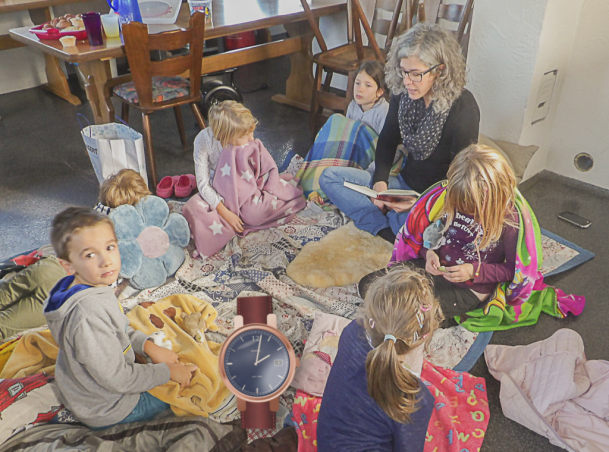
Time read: 2h02
